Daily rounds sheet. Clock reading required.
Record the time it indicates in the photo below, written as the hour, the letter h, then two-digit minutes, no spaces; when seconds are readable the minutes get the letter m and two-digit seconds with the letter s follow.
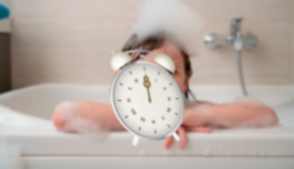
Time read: 12h00
